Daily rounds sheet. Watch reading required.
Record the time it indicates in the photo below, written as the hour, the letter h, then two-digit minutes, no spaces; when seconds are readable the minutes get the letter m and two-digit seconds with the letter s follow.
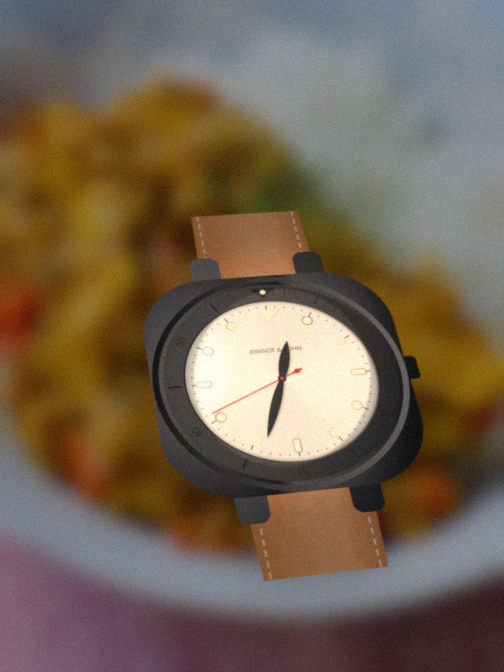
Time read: 12h33m41s
